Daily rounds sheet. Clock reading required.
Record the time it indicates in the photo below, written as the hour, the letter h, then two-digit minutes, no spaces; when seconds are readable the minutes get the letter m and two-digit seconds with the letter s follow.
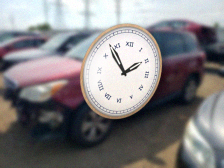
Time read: 1h53
